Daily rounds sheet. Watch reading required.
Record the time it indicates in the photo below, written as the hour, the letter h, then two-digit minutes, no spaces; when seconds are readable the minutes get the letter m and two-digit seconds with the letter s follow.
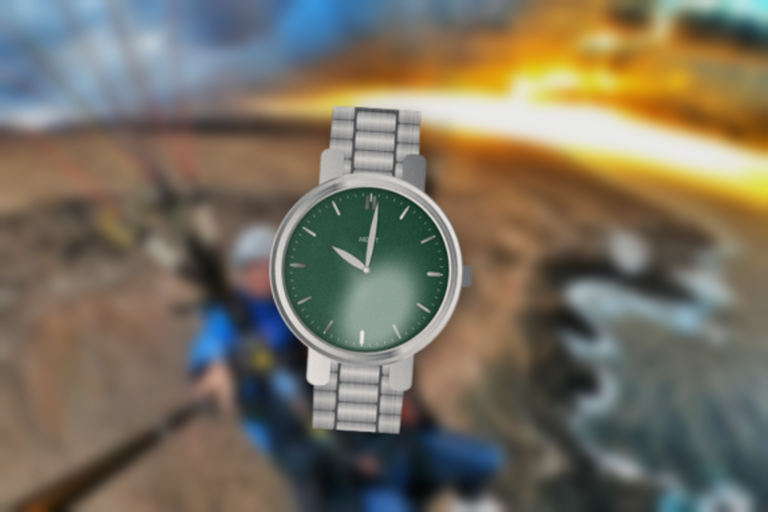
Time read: 10h01
